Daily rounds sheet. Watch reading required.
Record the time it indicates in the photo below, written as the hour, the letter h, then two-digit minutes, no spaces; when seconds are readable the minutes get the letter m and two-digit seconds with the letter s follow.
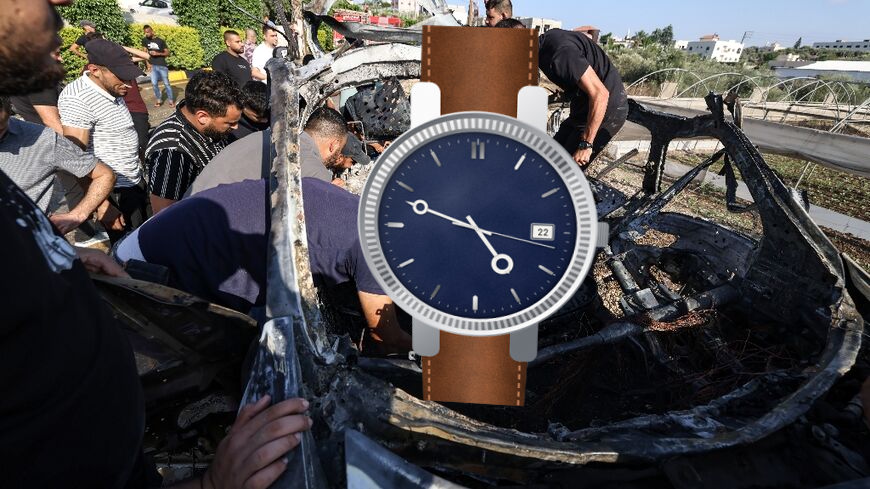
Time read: 4h48m17s
